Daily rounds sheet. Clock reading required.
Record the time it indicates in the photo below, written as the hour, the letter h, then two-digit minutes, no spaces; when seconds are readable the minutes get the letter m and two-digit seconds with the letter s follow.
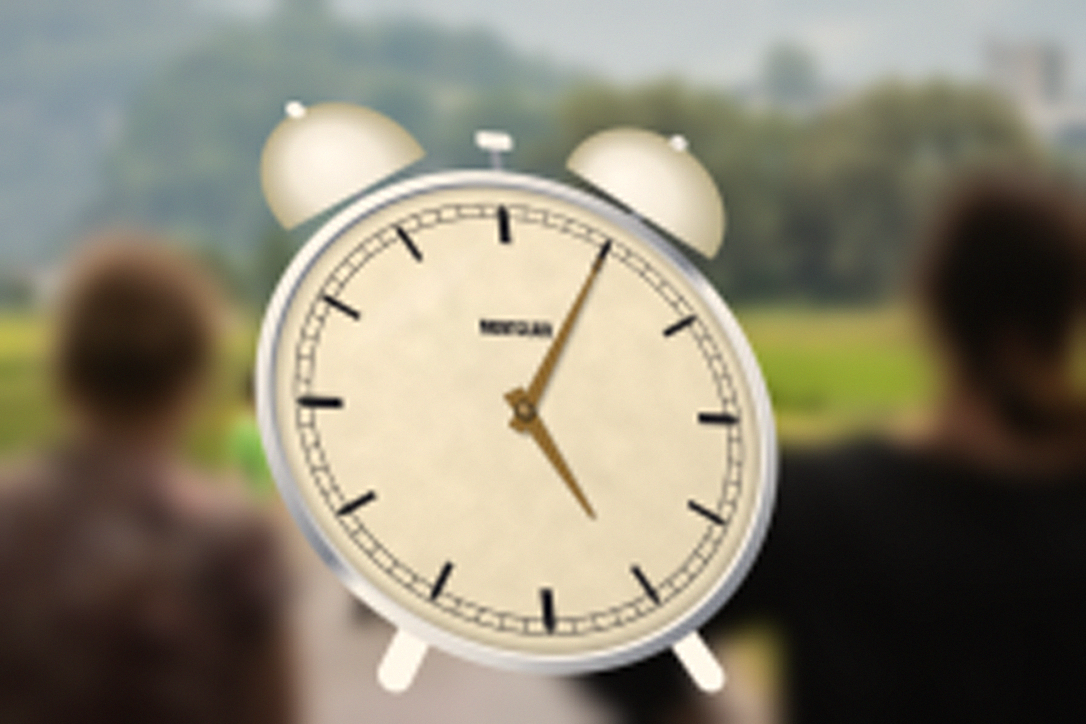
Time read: 5h05
